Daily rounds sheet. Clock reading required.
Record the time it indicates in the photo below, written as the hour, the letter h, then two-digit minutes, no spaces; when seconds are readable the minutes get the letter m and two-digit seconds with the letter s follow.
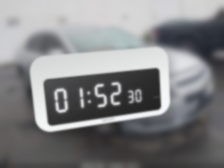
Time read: 1h52m30s
